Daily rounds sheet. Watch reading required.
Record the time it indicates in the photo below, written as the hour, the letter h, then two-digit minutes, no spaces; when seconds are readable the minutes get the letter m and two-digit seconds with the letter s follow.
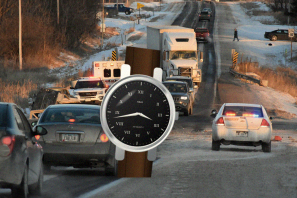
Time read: 3h43
